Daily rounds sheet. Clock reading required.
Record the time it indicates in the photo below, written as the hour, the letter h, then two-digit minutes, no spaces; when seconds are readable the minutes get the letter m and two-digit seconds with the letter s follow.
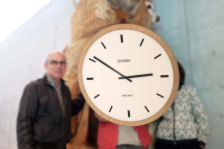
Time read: 2h51
